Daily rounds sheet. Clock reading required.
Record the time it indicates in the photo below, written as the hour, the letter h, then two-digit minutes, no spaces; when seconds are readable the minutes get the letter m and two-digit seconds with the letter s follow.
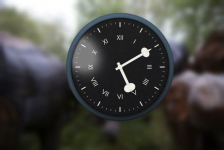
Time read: 5h10
